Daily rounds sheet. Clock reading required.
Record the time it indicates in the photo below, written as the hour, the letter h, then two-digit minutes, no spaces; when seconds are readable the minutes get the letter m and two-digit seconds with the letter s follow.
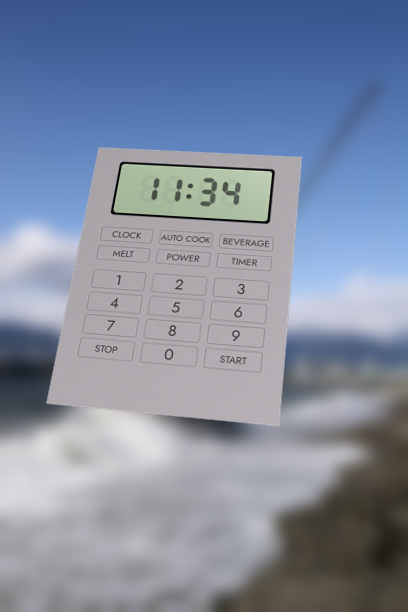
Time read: 11h34
